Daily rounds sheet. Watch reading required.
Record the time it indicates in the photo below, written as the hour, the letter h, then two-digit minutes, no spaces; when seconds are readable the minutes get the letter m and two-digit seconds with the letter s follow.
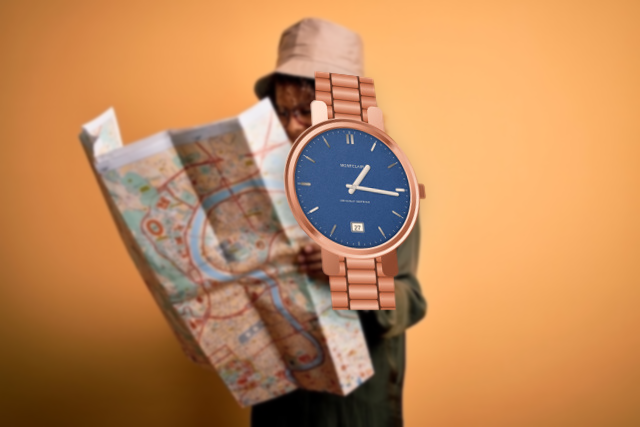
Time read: 1h16
